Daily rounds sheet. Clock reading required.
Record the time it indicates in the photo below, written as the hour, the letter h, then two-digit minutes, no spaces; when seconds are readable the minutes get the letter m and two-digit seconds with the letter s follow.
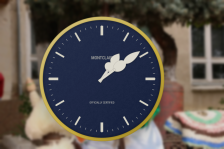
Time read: 1h09
